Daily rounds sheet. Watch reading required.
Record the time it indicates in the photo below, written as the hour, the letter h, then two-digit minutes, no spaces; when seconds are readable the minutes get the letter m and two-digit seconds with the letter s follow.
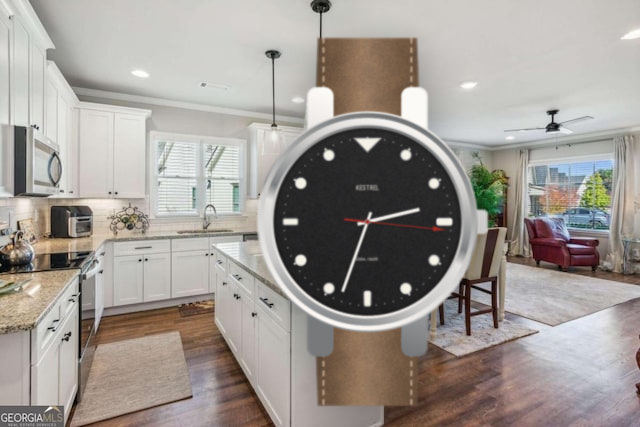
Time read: 2h33m16s
